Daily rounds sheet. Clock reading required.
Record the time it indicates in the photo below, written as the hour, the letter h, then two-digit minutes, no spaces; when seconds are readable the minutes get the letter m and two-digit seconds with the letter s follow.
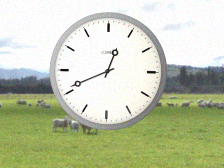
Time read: 12h41
